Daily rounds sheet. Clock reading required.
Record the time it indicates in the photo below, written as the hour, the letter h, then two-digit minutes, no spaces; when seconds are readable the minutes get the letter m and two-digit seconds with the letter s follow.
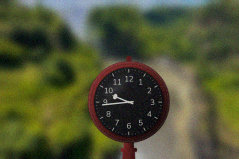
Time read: 9h44
